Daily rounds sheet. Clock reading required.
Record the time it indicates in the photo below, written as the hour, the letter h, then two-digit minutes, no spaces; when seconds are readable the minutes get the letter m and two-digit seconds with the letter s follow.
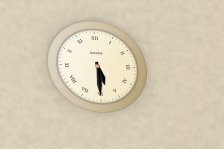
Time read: 5h30
